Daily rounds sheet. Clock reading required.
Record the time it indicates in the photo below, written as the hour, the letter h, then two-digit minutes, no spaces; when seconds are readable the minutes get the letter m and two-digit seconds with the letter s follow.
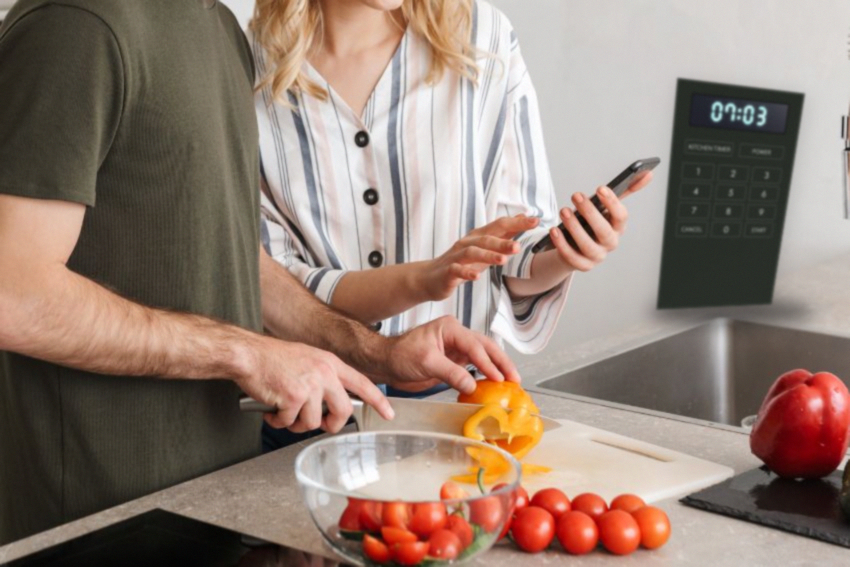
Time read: 7h03
